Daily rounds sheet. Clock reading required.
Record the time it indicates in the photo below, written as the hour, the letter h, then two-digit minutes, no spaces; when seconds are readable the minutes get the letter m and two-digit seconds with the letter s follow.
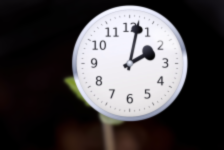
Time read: 2h02
